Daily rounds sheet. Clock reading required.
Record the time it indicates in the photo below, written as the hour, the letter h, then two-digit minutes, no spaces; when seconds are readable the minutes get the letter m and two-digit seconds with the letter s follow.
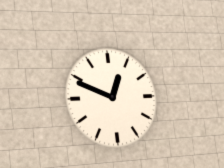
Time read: 12h49
